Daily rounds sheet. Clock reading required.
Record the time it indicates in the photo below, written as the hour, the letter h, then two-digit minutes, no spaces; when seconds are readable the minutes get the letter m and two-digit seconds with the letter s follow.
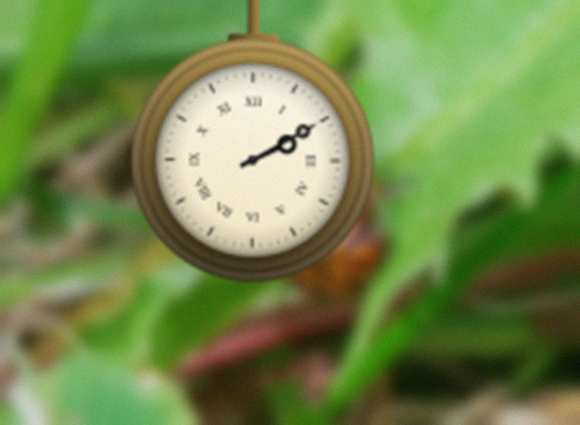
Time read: 2h10
